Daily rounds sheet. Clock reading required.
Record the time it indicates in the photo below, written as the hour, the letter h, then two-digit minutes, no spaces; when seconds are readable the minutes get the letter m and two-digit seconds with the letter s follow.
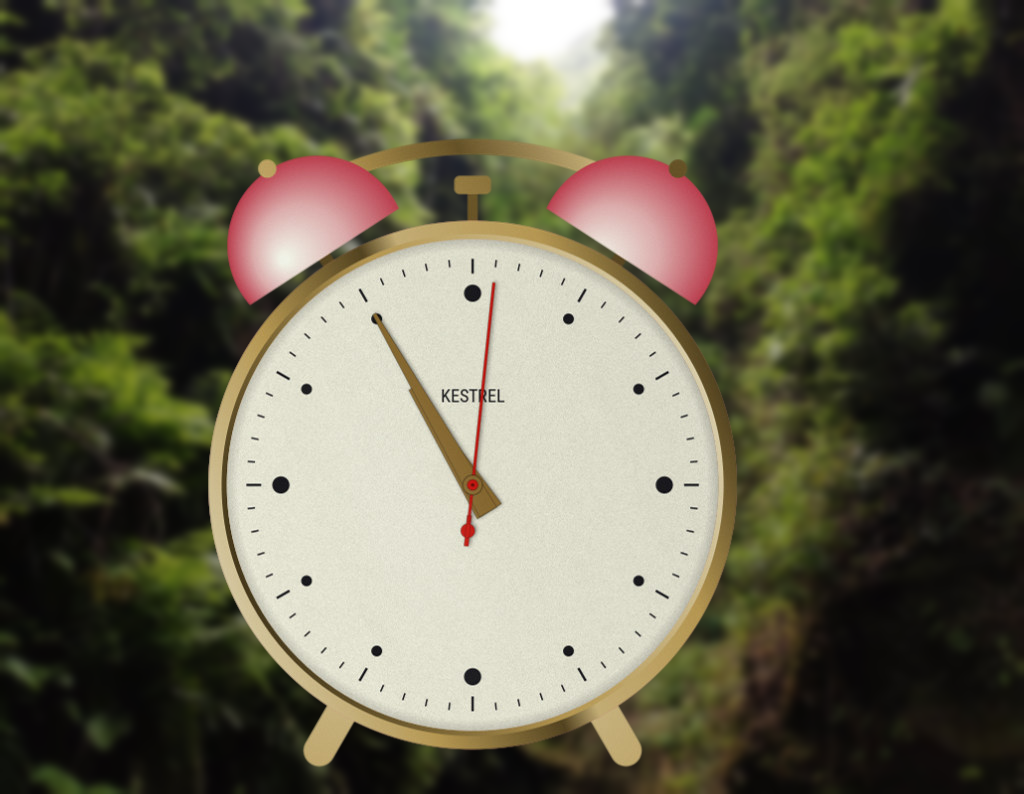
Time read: 10h55m01s
